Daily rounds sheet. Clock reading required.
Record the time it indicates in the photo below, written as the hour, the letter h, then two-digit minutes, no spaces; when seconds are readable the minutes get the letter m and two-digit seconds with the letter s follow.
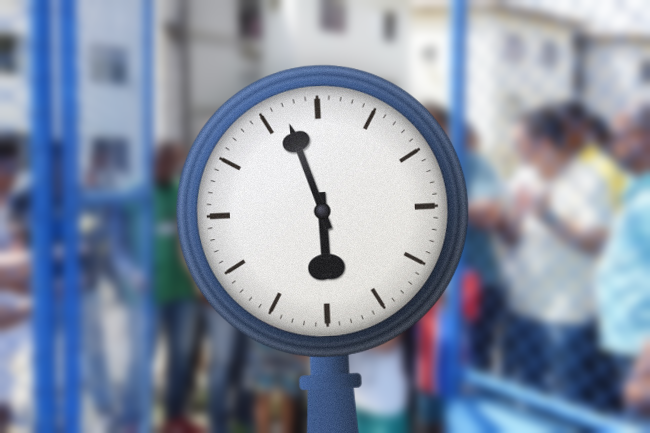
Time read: 5h57
